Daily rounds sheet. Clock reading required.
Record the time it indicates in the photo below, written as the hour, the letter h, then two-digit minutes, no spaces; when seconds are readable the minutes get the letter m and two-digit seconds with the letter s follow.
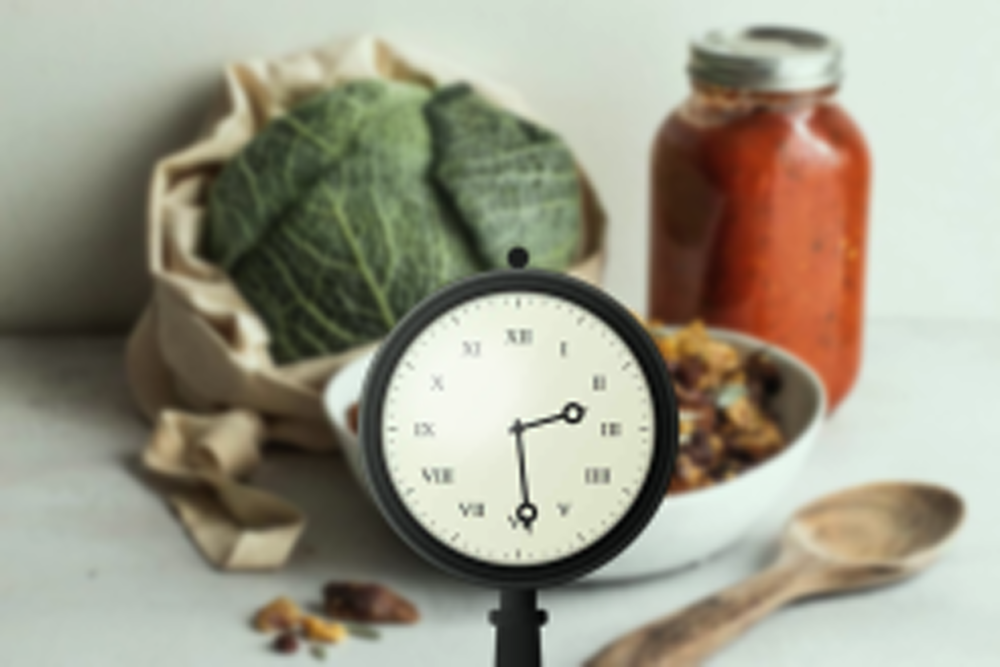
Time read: 2h29
